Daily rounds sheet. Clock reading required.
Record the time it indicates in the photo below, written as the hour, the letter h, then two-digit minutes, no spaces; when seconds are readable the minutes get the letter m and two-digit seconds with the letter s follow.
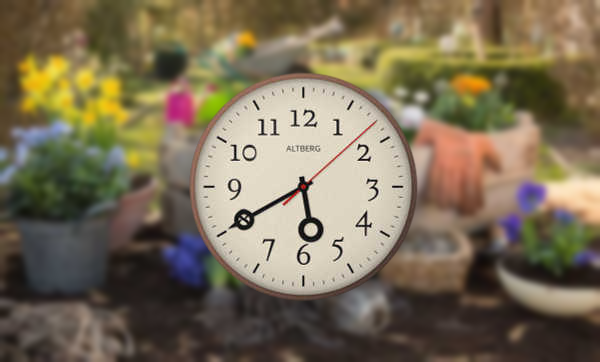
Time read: 5h40m08s
